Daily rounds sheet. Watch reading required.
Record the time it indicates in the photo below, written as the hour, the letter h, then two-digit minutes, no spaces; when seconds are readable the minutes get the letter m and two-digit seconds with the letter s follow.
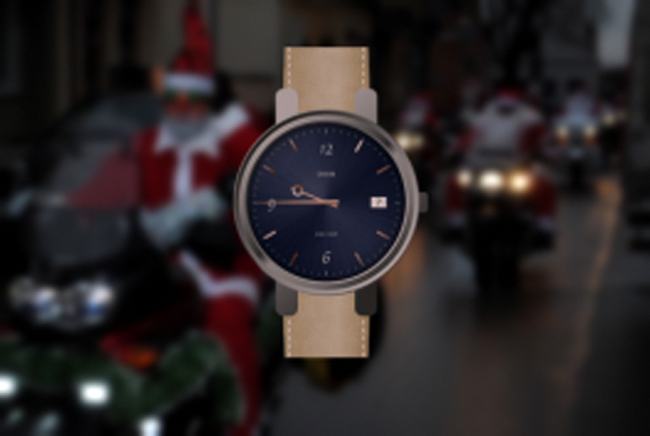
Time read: 9h45
